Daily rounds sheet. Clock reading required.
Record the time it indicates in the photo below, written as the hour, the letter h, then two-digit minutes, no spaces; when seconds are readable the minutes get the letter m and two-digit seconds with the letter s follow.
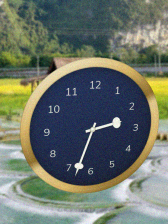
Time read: 2h33
